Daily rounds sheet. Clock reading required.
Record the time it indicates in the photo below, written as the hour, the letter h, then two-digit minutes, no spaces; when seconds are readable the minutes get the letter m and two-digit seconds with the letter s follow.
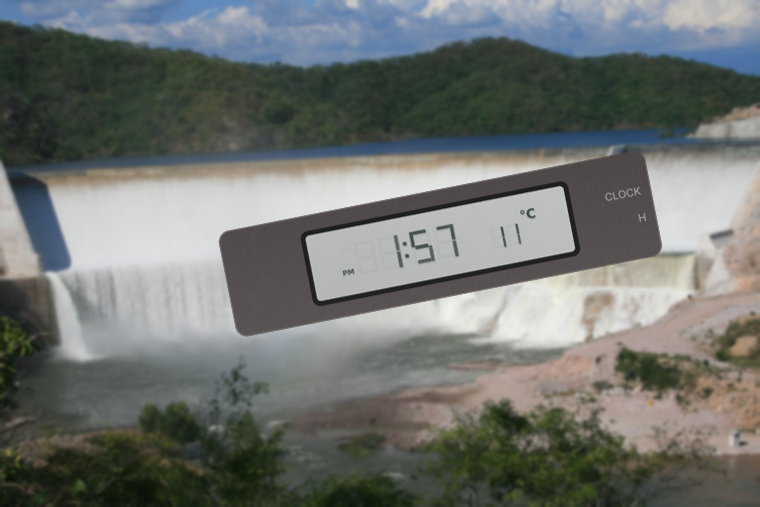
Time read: 1h57
